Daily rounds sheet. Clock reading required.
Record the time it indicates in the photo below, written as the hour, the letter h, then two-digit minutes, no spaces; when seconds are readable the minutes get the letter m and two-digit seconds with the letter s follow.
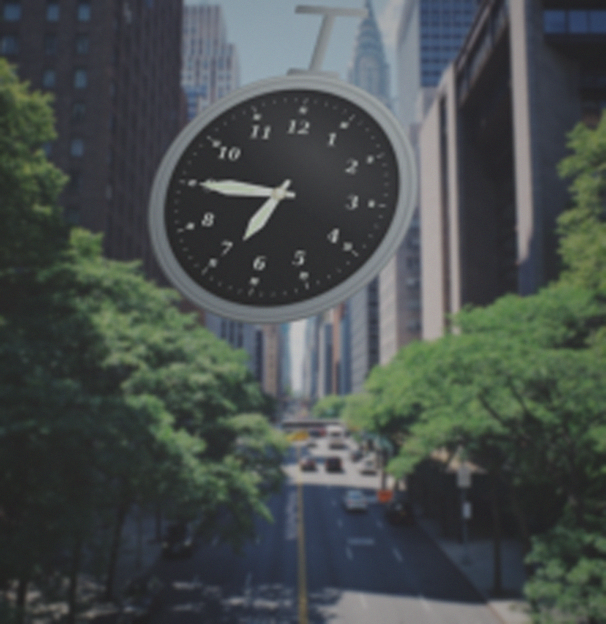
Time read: 6h45
